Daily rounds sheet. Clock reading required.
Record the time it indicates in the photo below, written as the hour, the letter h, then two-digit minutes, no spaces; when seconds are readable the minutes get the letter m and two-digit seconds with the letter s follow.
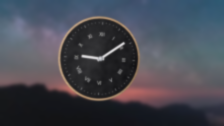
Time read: 9h09
